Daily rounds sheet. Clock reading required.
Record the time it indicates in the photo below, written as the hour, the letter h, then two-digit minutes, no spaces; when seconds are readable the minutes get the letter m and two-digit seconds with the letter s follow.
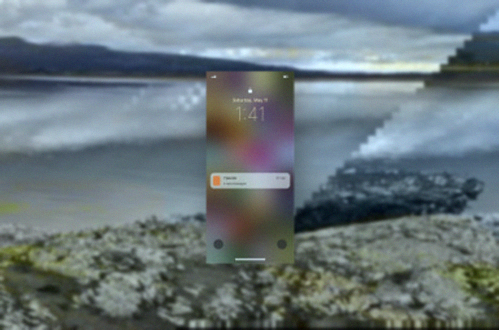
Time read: 1h41
